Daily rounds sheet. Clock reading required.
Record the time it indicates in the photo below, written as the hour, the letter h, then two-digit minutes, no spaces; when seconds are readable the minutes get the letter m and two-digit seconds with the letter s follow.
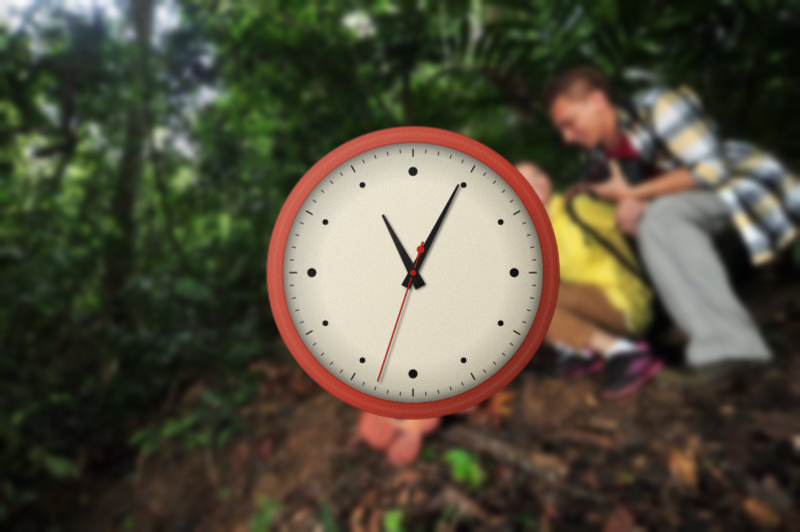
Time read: 11h04m33s
